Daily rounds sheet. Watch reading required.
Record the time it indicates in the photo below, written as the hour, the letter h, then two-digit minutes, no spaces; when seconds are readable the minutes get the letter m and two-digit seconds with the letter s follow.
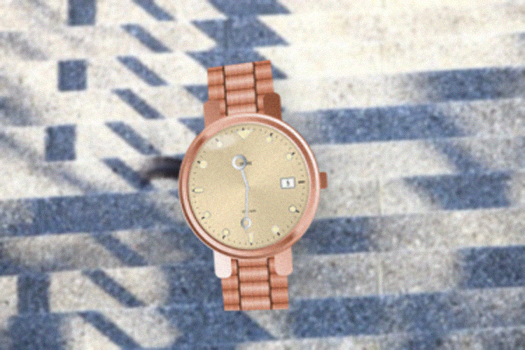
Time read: 11h31
